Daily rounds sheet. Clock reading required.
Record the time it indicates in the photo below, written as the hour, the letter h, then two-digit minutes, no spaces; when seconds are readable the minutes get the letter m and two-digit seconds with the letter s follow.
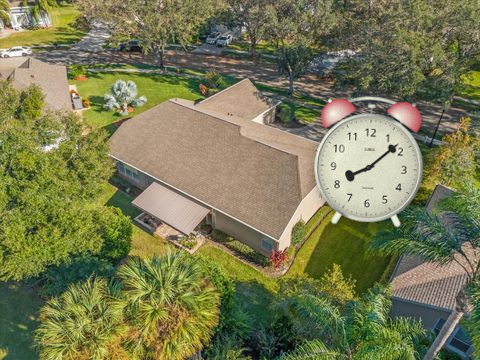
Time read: 8h08
